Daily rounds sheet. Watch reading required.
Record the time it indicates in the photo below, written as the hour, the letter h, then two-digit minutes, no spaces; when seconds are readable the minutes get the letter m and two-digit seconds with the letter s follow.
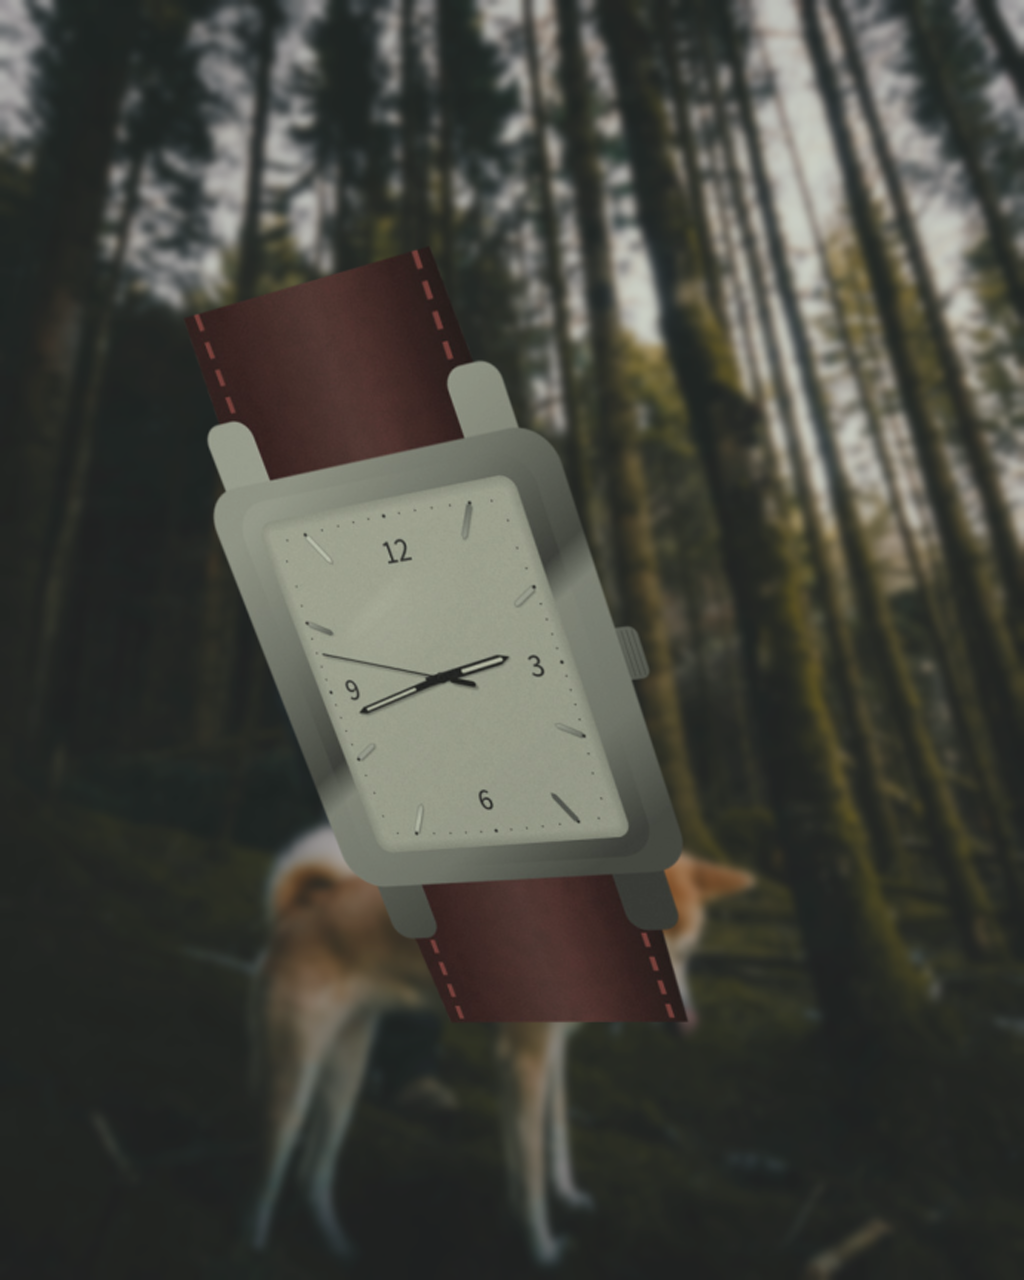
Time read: 2h42m48s
